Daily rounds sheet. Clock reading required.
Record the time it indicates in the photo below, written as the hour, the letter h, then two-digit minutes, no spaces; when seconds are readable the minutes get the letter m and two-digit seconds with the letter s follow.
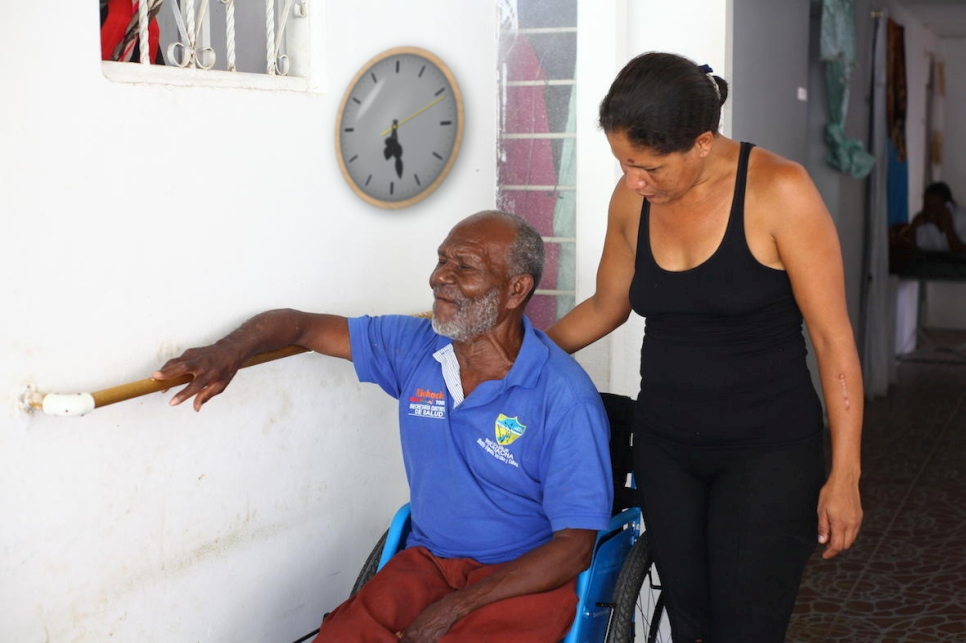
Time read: 6h28m11s
